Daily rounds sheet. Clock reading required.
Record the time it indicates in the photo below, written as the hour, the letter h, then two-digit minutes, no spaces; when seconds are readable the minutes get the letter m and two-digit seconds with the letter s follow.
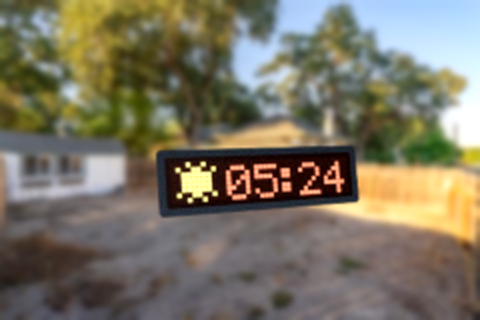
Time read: 5h24
